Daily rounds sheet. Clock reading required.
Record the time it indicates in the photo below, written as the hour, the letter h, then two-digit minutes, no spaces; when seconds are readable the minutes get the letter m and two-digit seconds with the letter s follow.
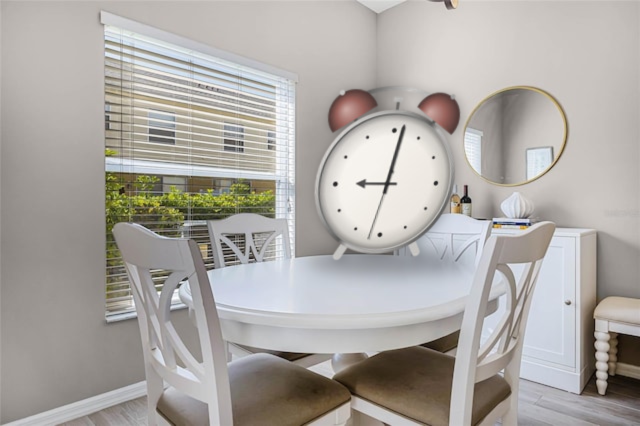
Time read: 9h01m32s
